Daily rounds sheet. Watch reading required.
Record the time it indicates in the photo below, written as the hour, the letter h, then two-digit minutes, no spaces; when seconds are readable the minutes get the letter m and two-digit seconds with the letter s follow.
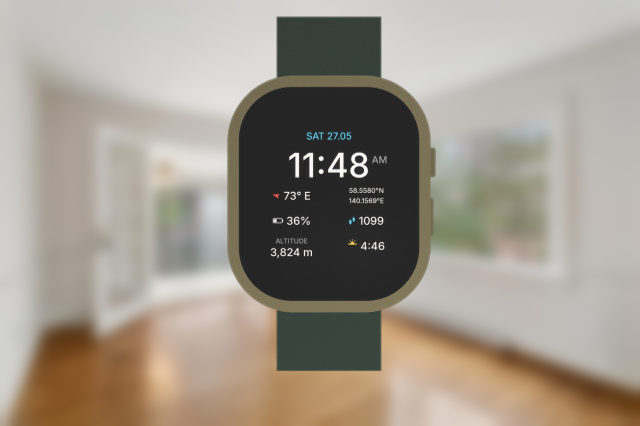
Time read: 11h48
